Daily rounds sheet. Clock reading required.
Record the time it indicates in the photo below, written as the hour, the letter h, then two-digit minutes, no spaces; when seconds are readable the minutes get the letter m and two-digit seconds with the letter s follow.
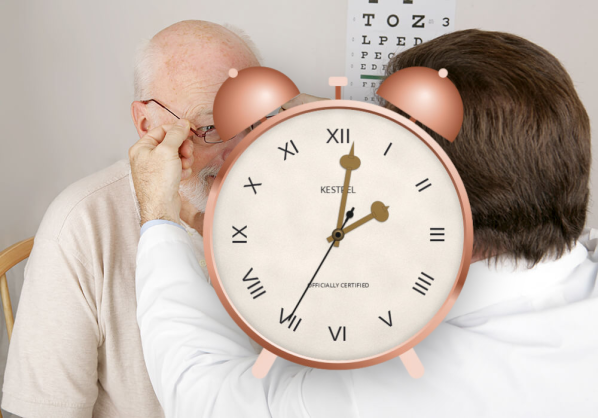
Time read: 2h01m35s
